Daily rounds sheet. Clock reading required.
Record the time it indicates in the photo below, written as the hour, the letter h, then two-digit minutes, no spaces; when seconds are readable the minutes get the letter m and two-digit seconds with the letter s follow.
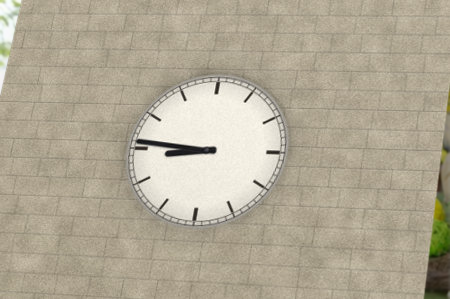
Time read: 8h46
